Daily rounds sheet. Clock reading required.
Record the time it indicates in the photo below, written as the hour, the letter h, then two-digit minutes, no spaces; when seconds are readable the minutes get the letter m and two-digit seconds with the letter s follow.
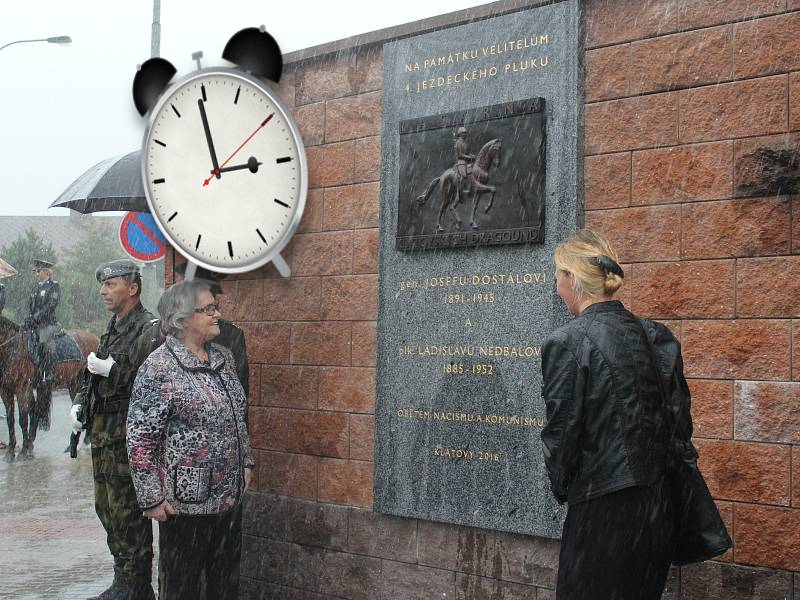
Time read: 2h59m10s
